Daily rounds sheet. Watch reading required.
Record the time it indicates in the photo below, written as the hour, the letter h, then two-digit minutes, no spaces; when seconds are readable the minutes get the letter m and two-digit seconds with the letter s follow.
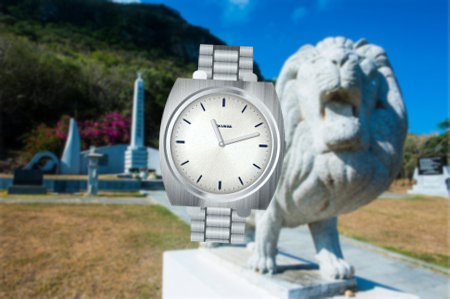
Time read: 11h12
